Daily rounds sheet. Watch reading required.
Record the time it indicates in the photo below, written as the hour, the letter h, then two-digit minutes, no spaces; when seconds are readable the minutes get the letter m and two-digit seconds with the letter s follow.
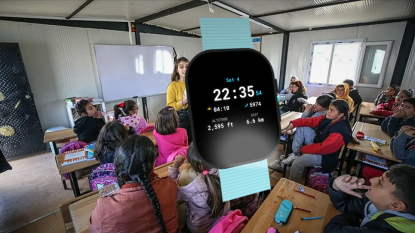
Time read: 22h35
